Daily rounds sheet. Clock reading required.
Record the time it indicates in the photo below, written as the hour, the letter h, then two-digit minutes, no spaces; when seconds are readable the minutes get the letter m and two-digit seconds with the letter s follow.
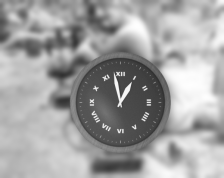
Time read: 12h58
